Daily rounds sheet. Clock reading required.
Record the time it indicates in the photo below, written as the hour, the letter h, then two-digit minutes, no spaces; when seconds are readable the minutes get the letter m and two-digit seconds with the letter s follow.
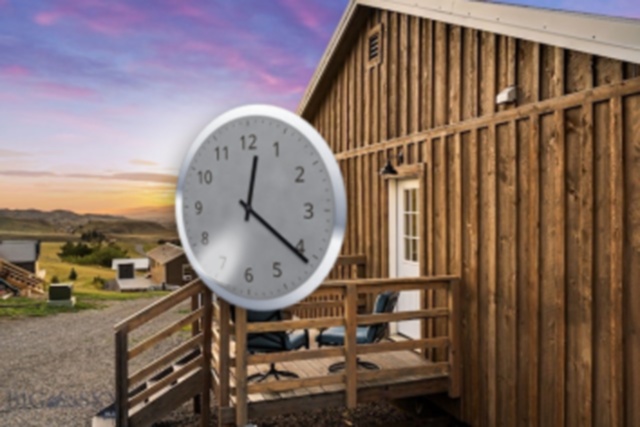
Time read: 12h21
